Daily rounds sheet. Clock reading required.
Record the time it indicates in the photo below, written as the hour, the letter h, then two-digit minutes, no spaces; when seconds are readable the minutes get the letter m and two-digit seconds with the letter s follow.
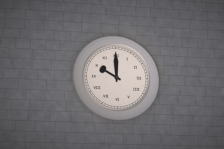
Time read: 10h00
